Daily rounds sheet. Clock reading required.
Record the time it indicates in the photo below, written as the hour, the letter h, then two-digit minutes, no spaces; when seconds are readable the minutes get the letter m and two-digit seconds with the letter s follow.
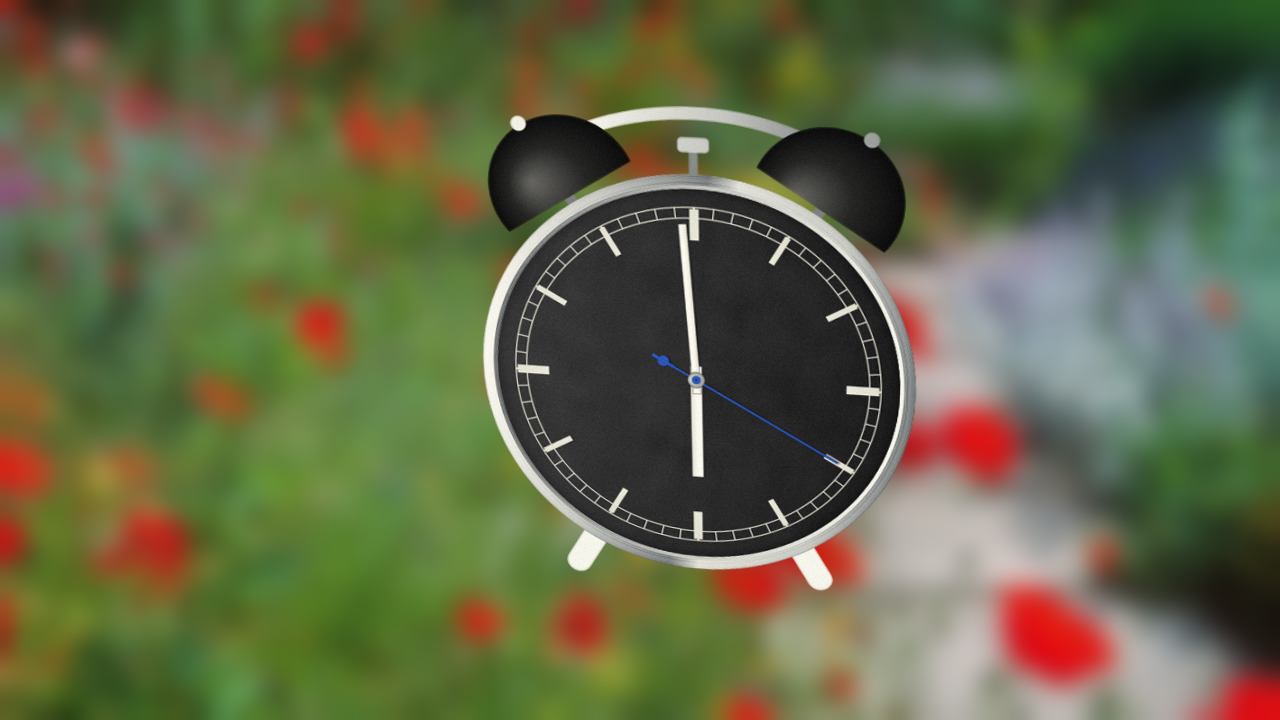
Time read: 5h59m20s
